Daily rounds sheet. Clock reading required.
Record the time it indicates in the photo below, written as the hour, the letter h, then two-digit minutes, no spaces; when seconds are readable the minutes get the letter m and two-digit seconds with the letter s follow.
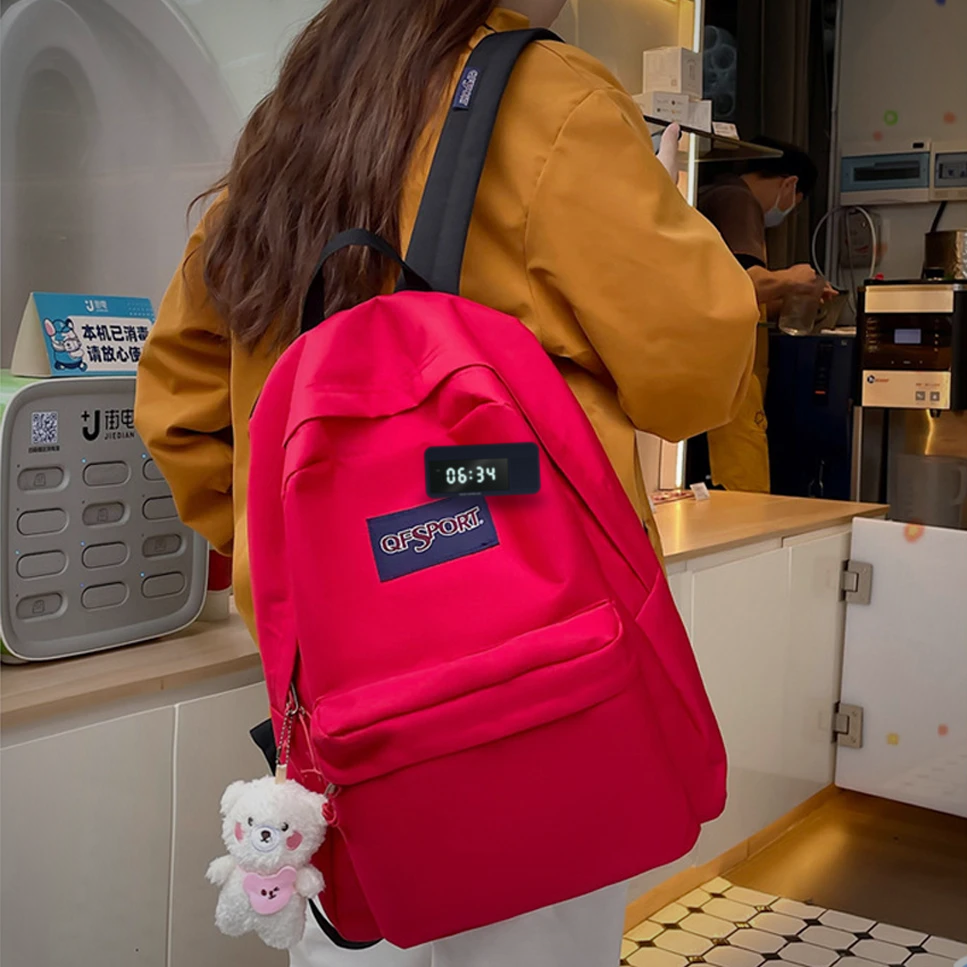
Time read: 6h34
